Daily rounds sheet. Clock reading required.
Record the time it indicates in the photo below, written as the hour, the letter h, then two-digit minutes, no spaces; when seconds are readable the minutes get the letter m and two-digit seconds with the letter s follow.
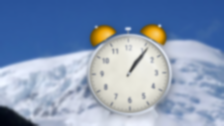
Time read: 1h06
